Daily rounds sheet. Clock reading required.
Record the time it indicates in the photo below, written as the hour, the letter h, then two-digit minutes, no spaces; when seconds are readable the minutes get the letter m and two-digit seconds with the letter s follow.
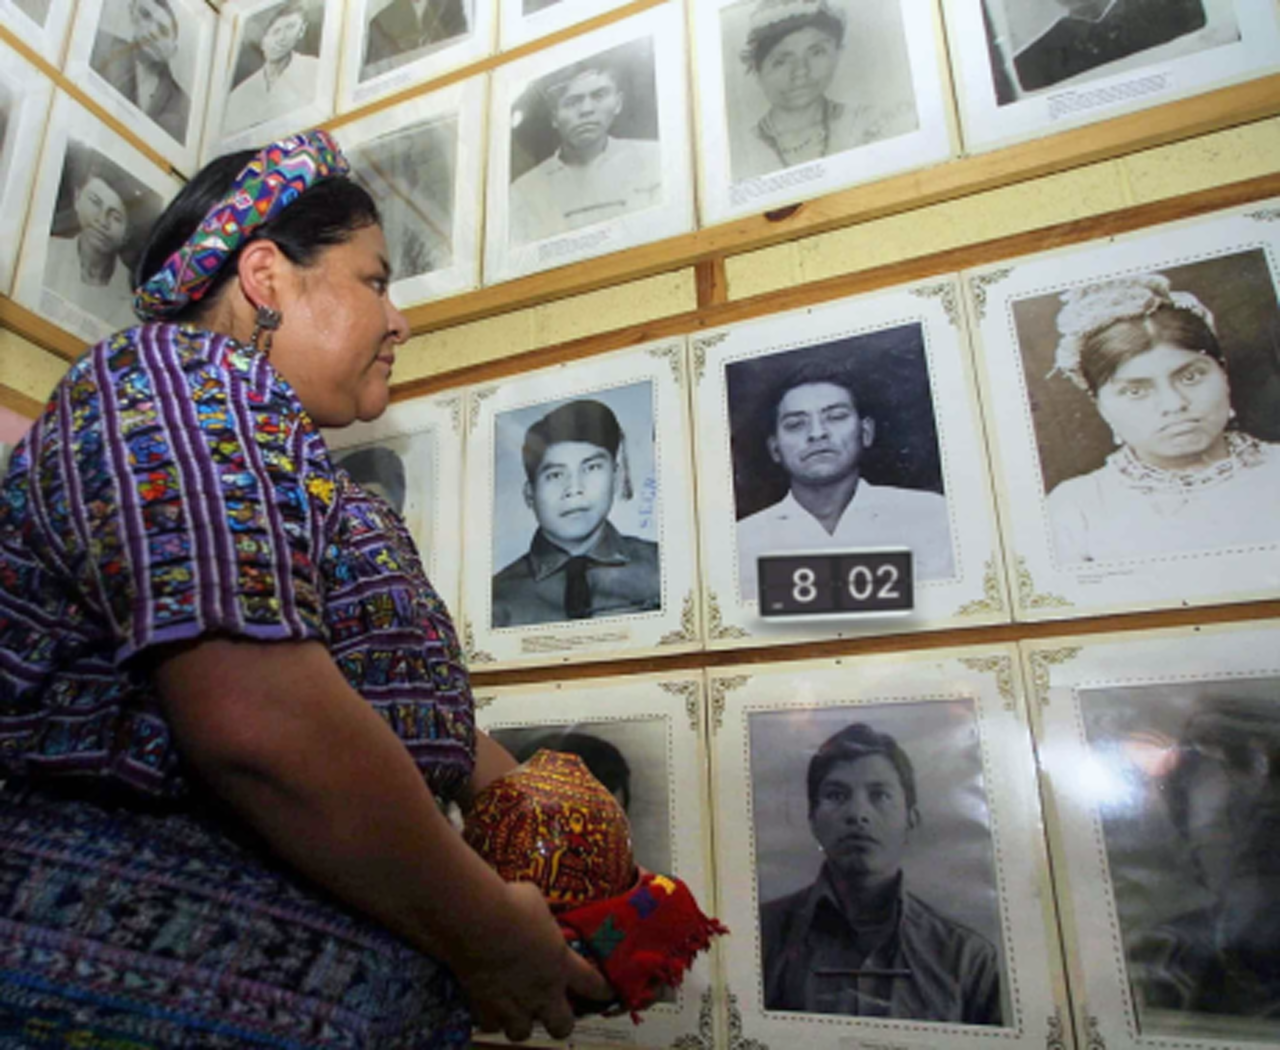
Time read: 8h02
